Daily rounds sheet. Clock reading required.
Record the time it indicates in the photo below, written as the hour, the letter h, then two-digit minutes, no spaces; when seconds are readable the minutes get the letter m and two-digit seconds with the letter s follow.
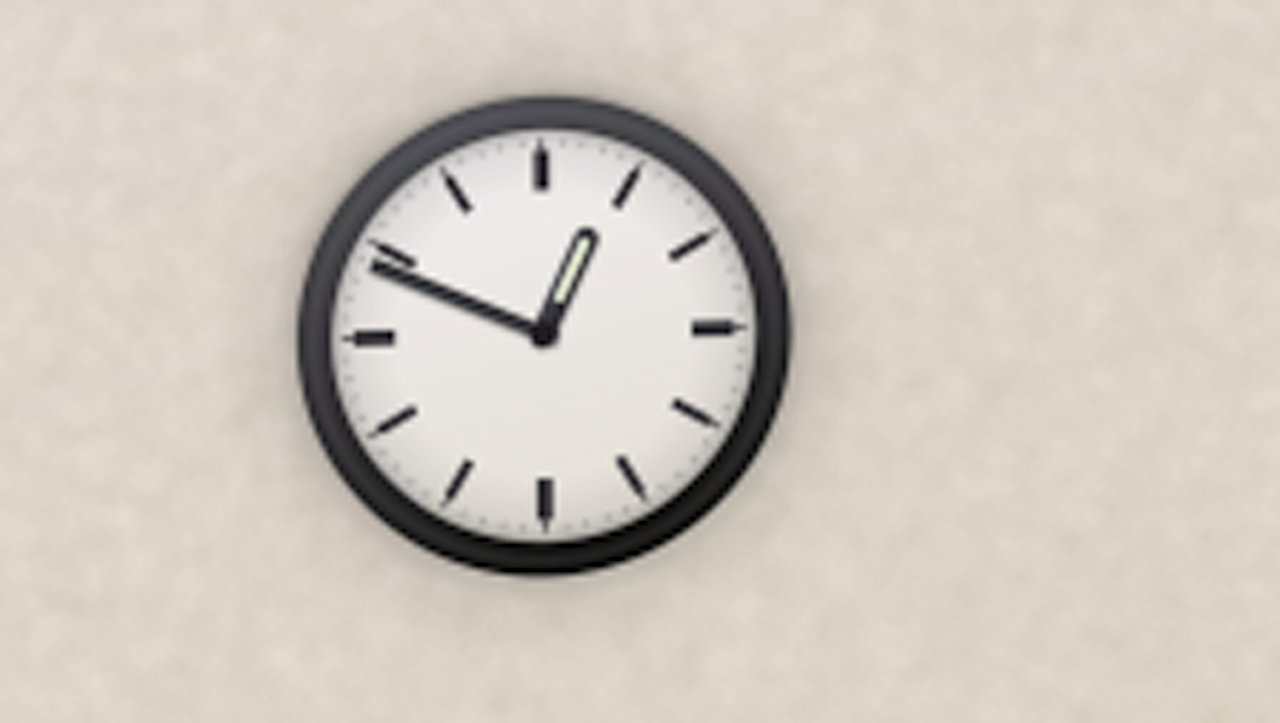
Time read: 12h49
